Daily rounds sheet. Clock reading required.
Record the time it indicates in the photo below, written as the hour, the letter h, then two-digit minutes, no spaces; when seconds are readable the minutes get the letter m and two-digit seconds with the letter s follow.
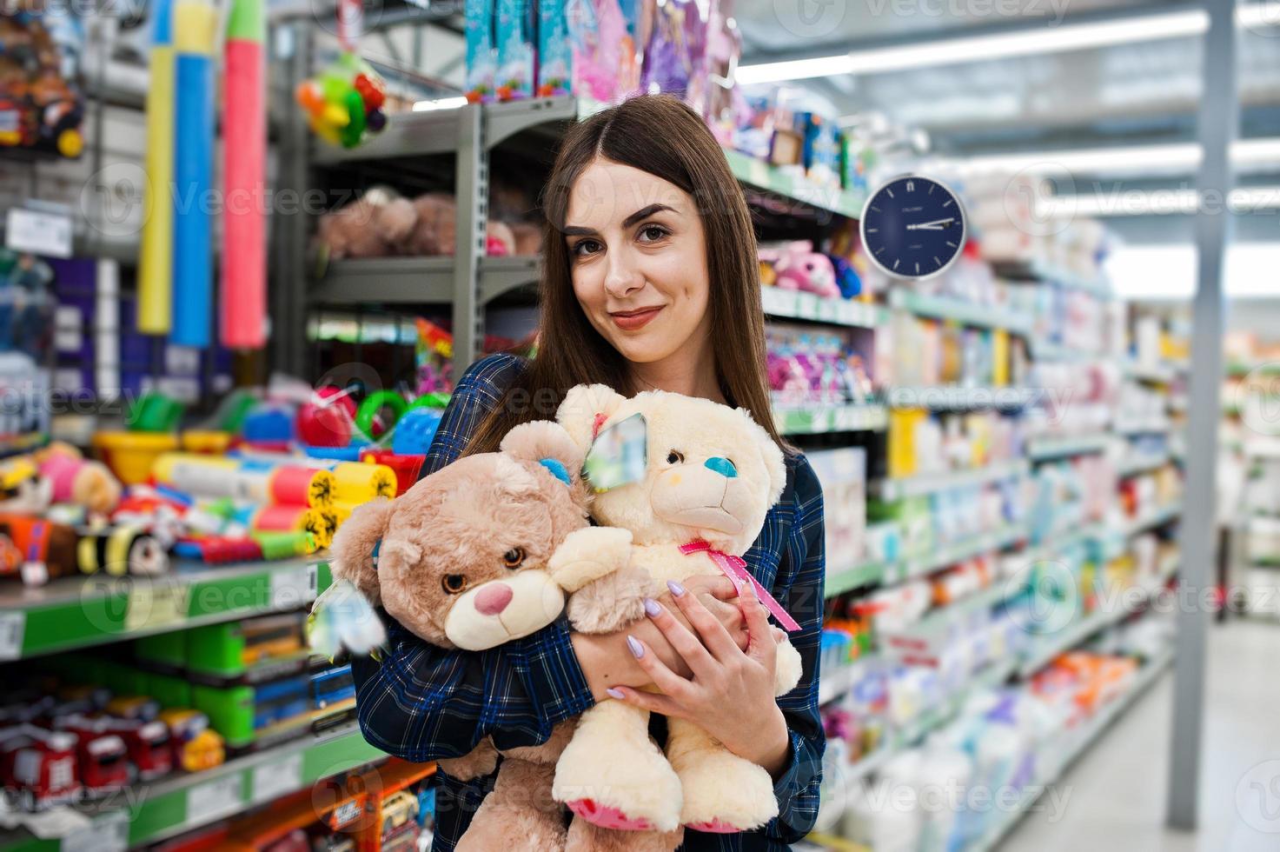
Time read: 3h14
